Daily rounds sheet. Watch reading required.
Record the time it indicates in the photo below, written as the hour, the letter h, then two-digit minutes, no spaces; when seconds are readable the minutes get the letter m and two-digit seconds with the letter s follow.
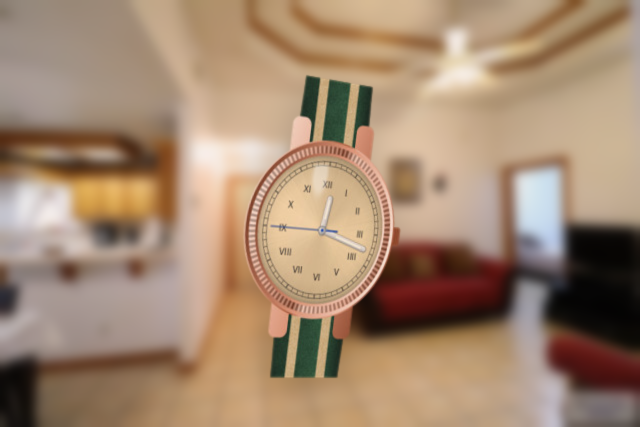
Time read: 12h17m45s
